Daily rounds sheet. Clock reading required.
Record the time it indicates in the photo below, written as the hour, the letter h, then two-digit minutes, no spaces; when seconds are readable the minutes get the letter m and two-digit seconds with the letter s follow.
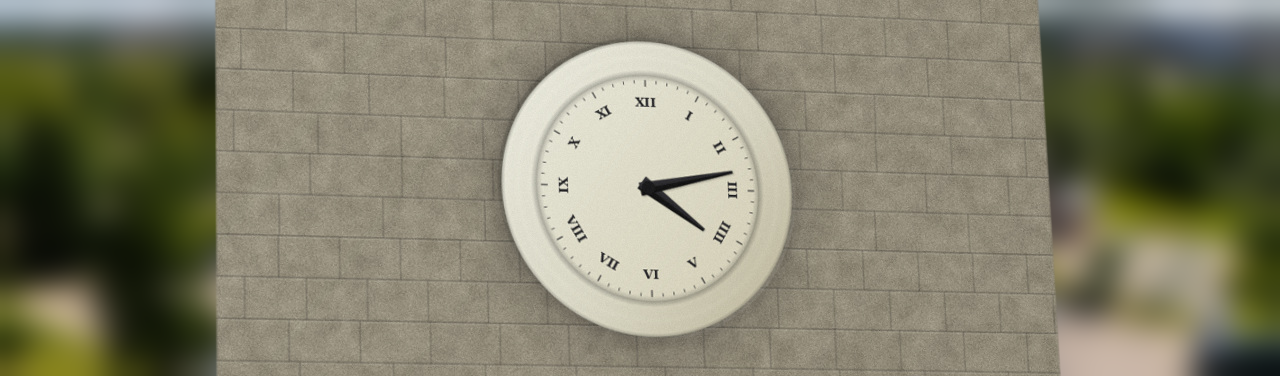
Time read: 4h13
